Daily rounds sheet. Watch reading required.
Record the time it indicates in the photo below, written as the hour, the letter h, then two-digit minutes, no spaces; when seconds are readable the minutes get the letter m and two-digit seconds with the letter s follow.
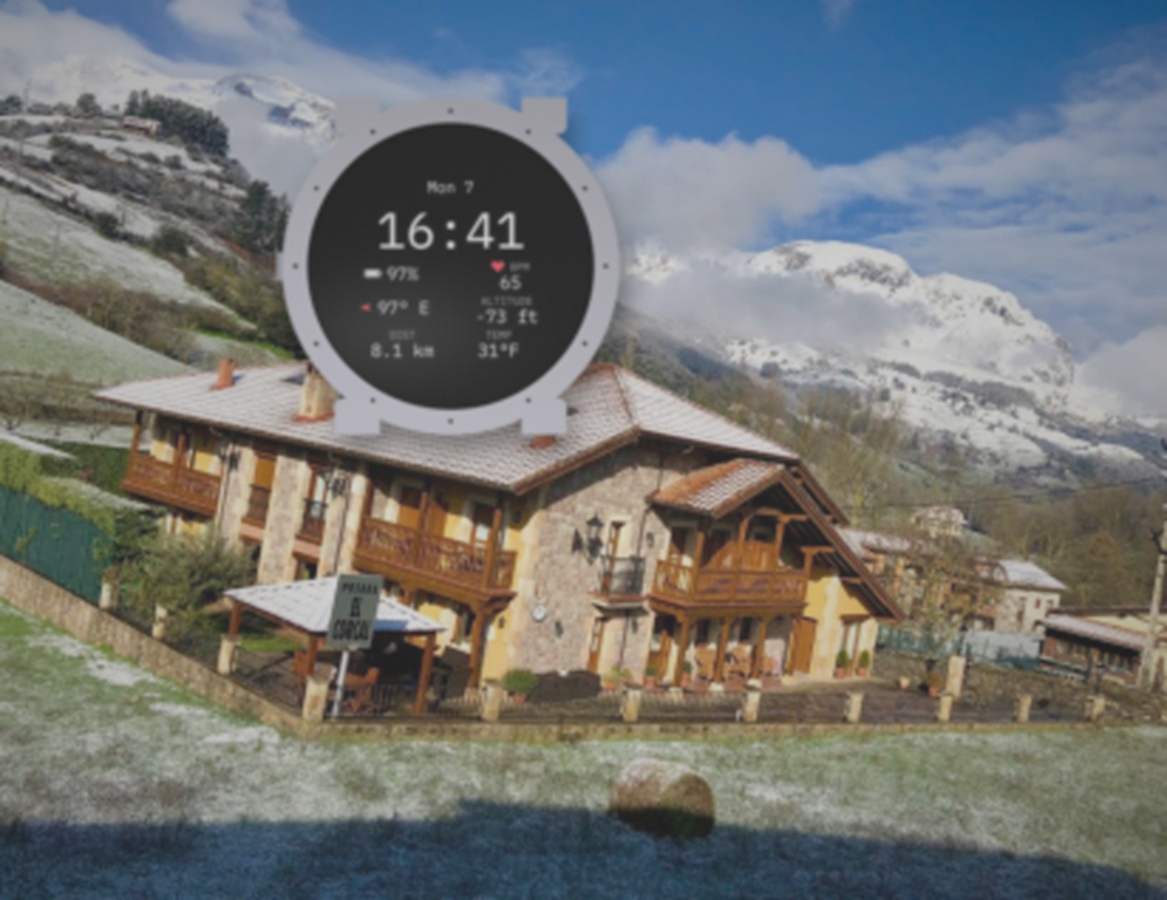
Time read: 16h41
